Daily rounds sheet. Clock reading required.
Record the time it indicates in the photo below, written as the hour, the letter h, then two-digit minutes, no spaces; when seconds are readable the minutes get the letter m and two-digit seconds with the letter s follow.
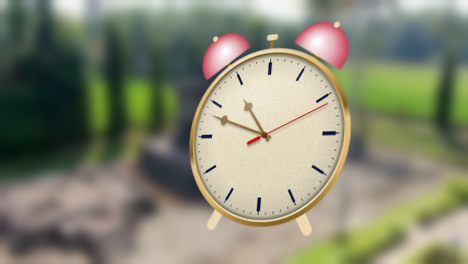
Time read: 10h48m11s
